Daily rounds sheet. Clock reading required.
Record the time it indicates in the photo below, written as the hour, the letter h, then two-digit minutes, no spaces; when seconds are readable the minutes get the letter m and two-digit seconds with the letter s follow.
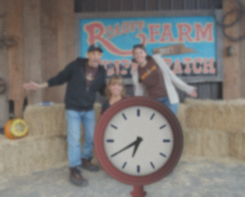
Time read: 6h40
